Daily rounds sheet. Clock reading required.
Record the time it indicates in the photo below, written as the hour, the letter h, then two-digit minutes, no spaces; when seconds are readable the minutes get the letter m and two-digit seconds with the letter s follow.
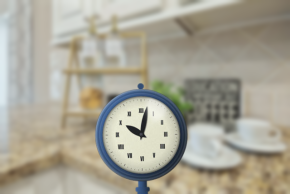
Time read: 10h02
